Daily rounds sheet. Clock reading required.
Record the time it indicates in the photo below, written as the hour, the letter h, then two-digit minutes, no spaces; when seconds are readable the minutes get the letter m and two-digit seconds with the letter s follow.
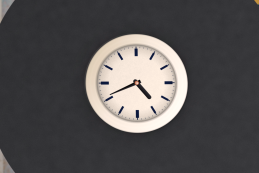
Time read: 4h41
